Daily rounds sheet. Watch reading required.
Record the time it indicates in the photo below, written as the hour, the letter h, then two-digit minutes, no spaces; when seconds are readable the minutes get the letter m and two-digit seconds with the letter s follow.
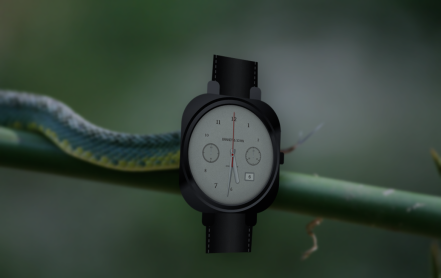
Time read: 5h31
